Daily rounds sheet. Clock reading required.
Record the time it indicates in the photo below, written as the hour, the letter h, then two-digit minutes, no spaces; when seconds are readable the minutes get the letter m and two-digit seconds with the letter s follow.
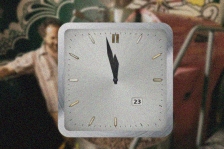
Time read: 11h58
